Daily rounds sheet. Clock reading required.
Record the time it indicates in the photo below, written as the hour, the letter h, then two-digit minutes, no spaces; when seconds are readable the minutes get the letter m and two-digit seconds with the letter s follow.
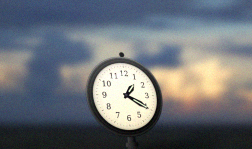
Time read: 1h20
